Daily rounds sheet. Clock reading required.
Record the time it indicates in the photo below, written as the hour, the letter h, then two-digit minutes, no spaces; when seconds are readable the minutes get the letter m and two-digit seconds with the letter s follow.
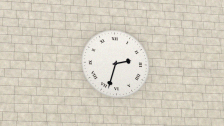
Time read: 2h33
